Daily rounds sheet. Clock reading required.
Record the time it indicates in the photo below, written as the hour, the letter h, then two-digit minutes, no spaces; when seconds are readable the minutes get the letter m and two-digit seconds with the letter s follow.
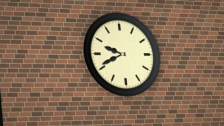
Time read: 9h41
